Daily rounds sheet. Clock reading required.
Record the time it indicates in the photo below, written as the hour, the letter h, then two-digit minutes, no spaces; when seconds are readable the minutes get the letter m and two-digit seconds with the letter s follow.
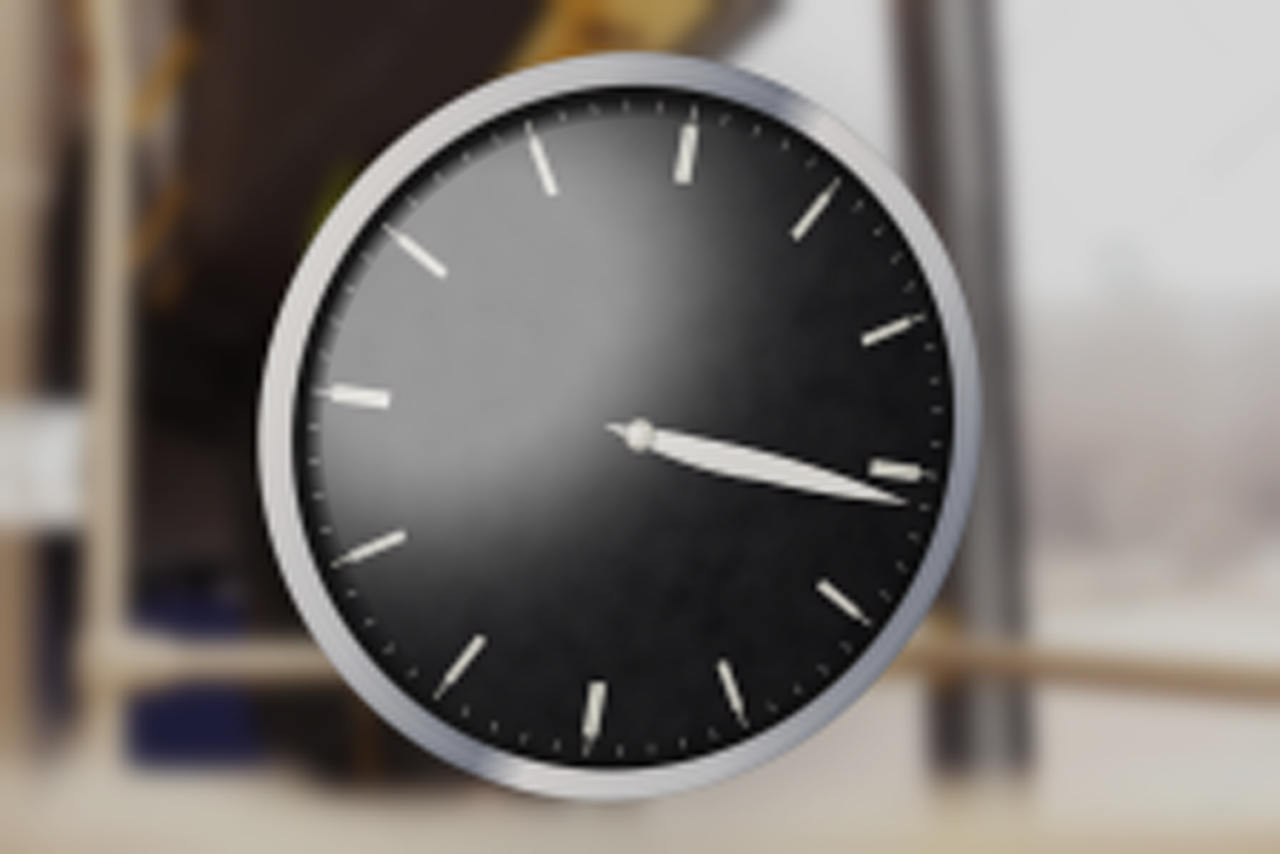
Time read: 3h16
